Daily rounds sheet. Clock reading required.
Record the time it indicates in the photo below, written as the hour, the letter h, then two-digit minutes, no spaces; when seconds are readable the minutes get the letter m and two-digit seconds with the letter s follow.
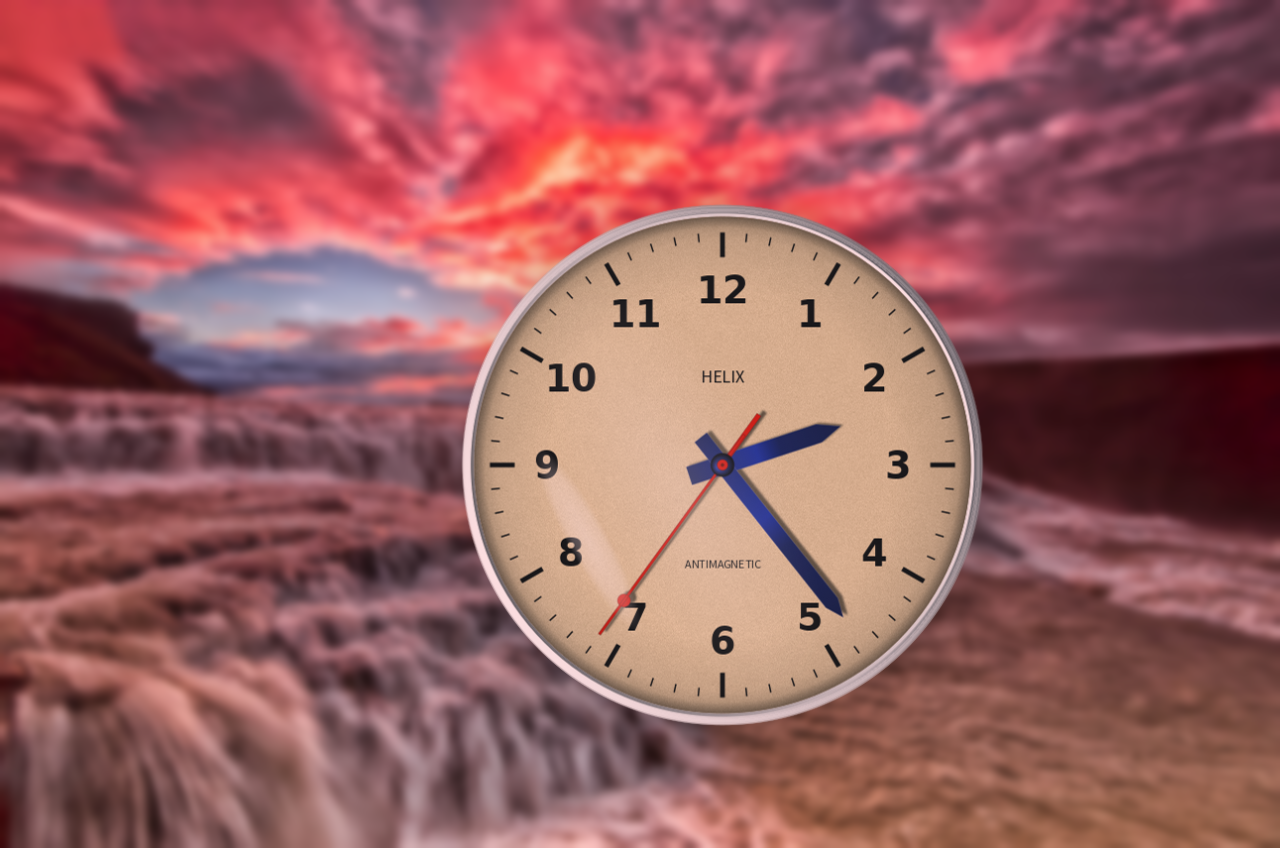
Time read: 2h23m36s
